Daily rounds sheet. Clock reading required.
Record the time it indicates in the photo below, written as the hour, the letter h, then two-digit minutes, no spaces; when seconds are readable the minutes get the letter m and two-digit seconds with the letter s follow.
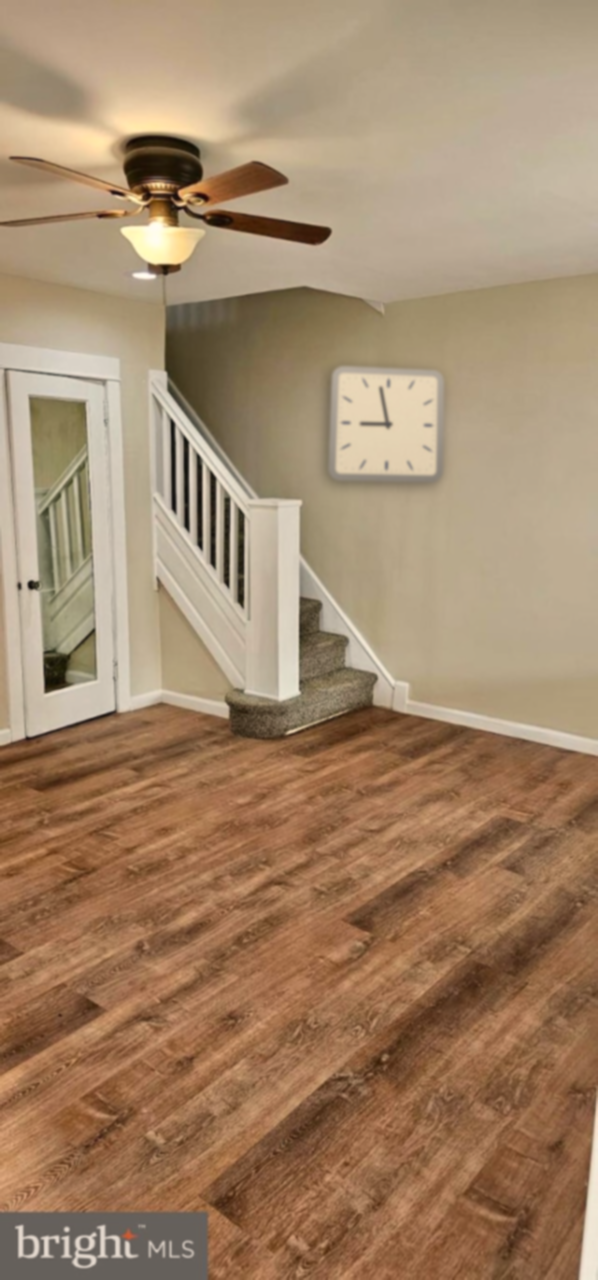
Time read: 8h58
